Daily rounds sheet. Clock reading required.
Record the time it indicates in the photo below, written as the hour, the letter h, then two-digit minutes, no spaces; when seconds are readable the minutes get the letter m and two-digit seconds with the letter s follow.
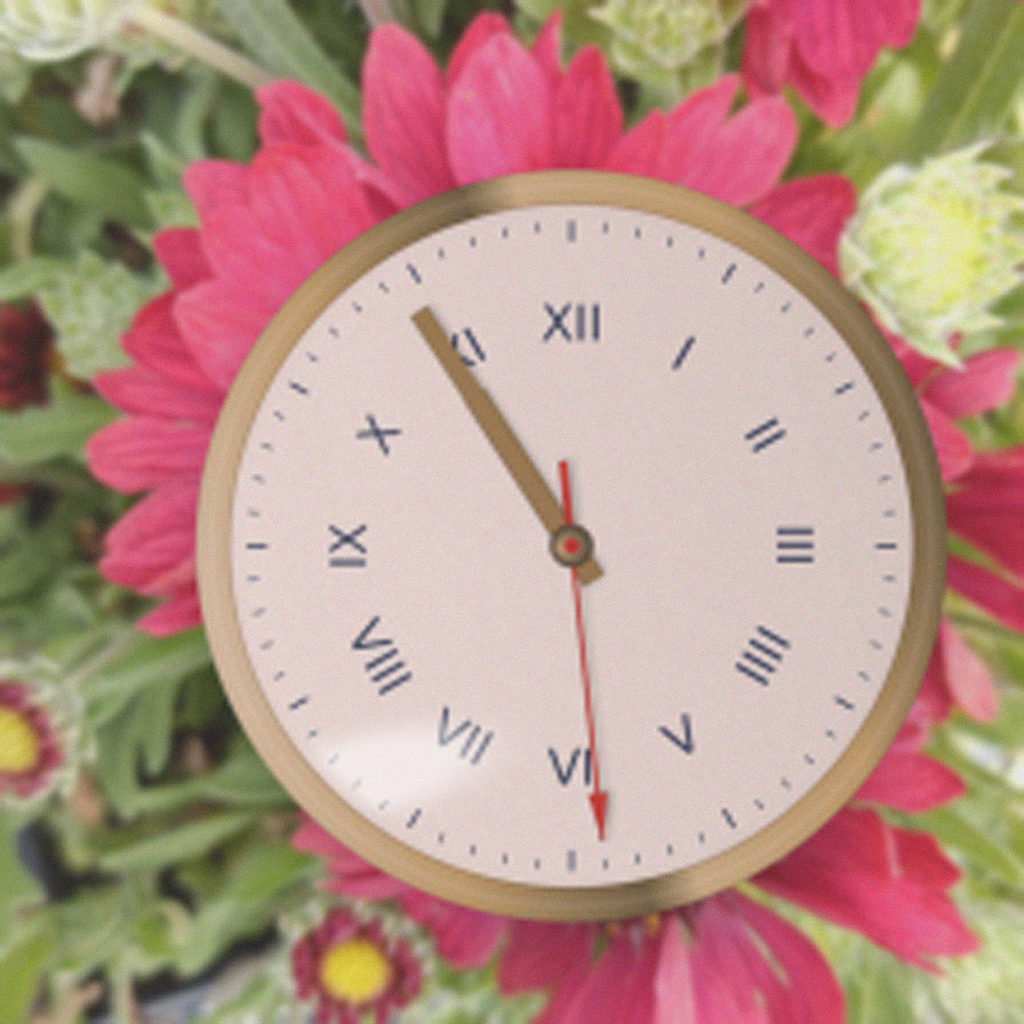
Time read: 10h54m29s
